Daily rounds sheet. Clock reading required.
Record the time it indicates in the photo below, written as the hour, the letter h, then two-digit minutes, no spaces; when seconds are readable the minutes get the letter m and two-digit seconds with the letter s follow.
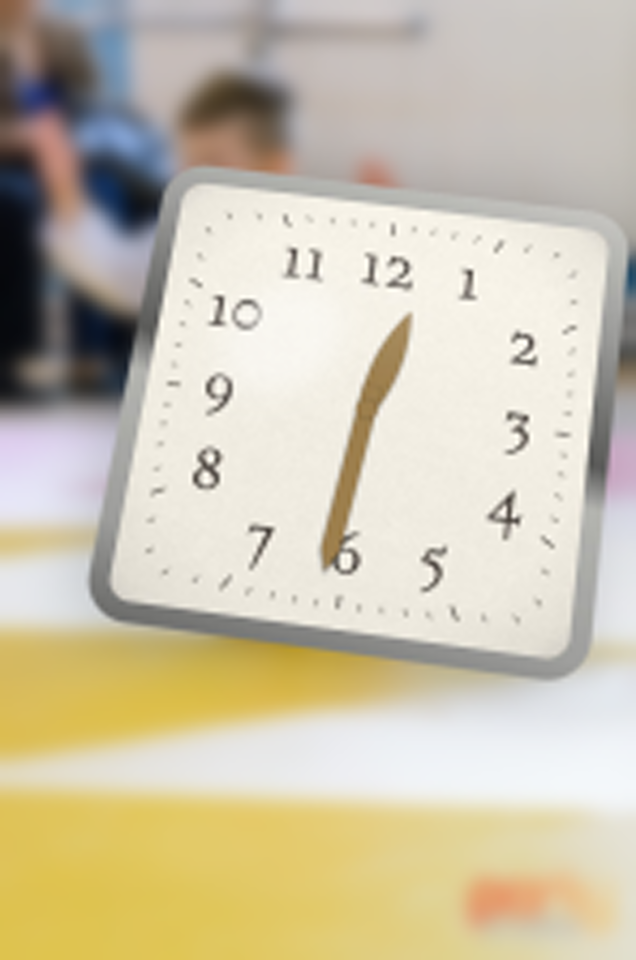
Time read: 12h31
